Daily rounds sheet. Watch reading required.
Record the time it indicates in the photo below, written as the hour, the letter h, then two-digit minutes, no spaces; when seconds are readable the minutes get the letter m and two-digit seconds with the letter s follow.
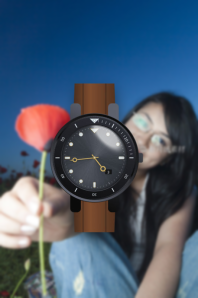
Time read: 4h44
